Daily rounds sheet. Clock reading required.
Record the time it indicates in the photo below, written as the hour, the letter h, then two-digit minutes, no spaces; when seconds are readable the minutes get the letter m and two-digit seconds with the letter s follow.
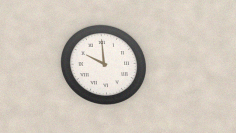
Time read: 10h00
